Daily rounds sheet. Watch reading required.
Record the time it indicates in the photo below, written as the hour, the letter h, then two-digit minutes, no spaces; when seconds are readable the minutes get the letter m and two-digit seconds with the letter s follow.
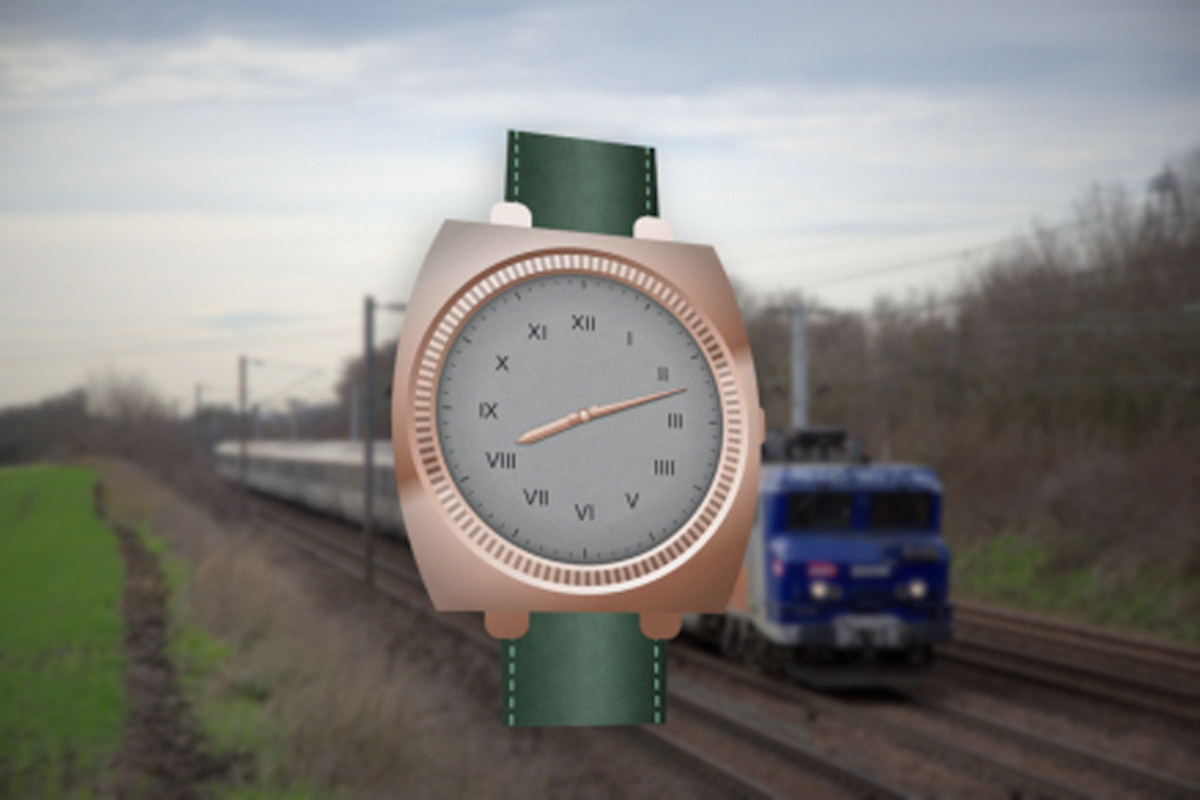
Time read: 8h12
